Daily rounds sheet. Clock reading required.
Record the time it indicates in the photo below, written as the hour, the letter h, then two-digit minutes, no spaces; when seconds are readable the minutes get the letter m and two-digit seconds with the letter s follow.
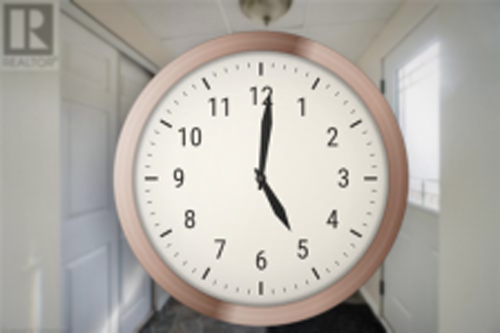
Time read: 5h01
